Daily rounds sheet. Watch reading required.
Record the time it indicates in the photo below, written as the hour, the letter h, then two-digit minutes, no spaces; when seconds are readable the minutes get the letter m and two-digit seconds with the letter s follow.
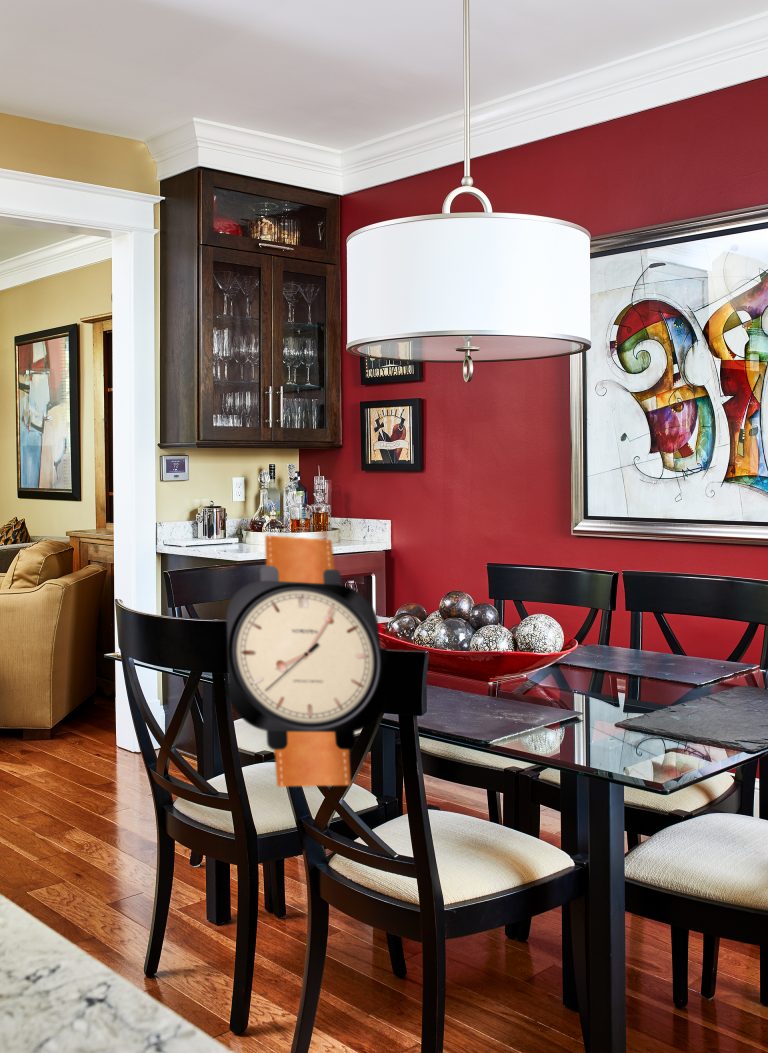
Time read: 8h05m38s
